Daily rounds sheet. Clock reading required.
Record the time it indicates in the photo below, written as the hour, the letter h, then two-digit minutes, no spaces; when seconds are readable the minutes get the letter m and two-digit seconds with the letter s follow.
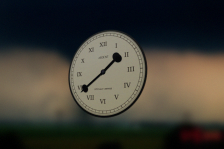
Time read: 1h39
